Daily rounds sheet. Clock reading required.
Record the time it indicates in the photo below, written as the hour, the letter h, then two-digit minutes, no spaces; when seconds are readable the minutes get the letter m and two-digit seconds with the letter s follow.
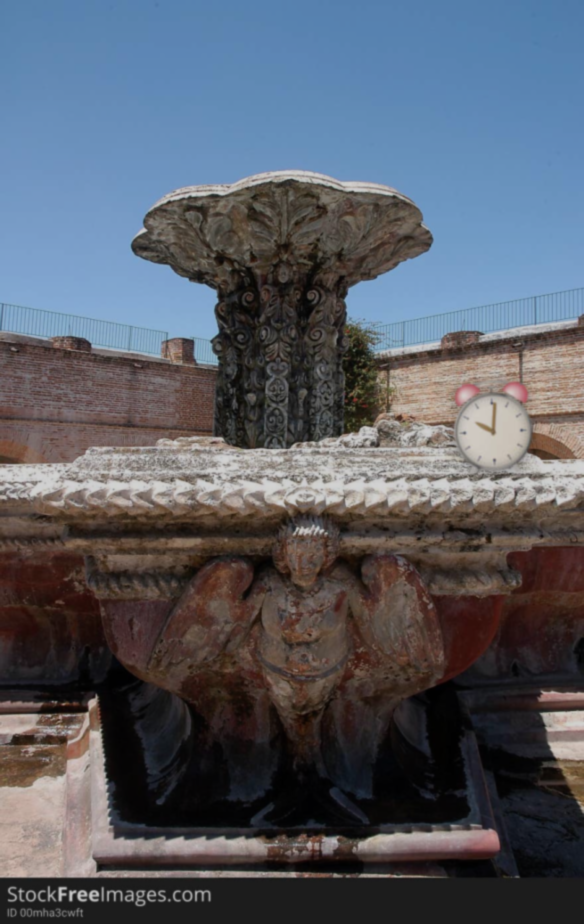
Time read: 10h01
